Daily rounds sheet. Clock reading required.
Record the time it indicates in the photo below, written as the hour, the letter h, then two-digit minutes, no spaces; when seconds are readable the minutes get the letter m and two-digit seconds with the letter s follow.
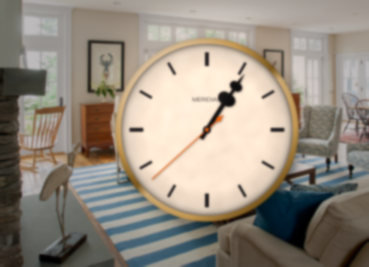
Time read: 1h05m38s
